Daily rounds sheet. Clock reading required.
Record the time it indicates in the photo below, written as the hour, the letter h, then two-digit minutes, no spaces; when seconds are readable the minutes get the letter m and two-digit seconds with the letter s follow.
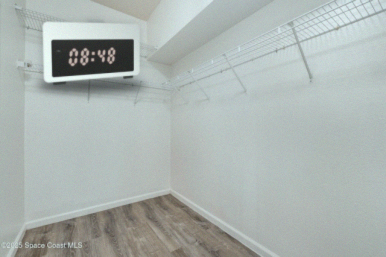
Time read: 8h48
